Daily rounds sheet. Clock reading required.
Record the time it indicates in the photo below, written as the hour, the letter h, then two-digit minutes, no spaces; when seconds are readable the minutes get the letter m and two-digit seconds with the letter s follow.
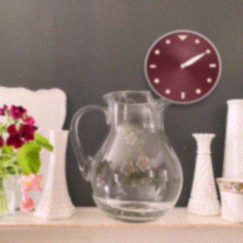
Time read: 2h10
